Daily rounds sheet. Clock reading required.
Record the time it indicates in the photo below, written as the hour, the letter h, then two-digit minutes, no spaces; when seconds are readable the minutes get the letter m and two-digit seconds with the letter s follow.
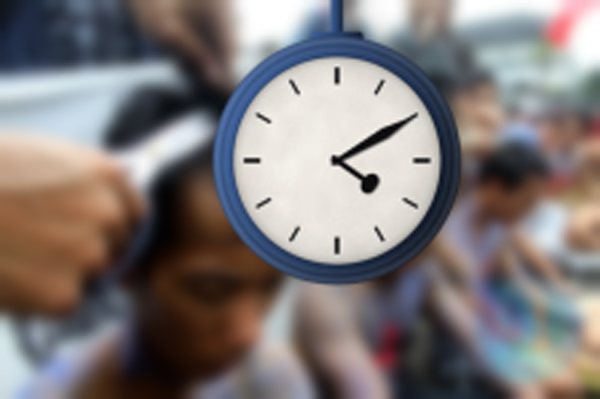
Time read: 4h10
